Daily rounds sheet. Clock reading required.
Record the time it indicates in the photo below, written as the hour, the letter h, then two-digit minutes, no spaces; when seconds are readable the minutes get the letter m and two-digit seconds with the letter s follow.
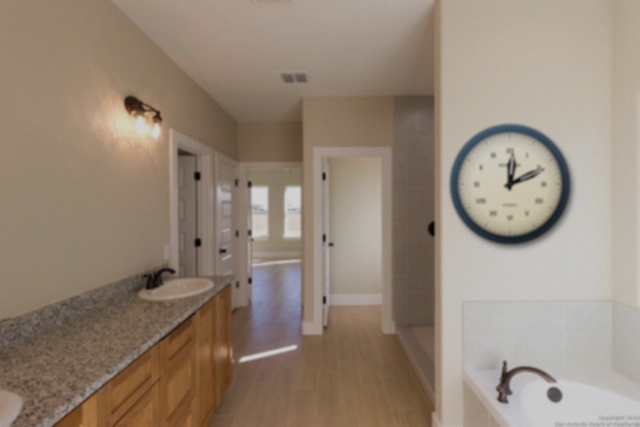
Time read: 12h11
